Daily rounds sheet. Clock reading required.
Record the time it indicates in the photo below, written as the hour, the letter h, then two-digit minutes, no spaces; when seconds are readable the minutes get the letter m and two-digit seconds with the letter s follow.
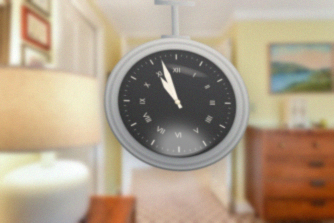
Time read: 10h57
